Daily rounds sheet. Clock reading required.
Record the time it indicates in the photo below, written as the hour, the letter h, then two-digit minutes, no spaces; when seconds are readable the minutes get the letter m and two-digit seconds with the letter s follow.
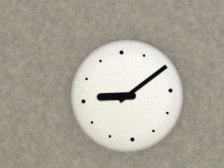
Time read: 9h10
